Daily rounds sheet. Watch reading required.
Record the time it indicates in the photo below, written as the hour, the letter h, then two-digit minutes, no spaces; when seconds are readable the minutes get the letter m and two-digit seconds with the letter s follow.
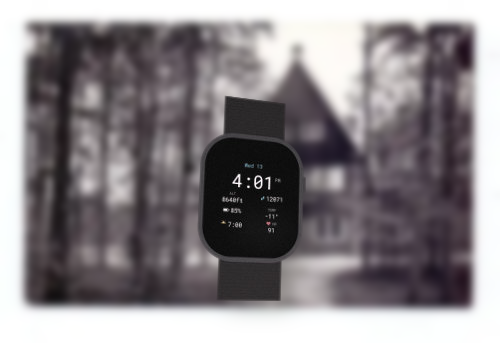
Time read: 4h01
